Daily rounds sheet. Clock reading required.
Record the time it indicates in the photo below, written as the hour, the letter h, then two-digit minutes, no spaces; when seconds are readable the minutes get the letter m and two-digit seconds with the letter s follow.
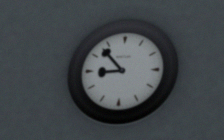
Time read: 8h53
